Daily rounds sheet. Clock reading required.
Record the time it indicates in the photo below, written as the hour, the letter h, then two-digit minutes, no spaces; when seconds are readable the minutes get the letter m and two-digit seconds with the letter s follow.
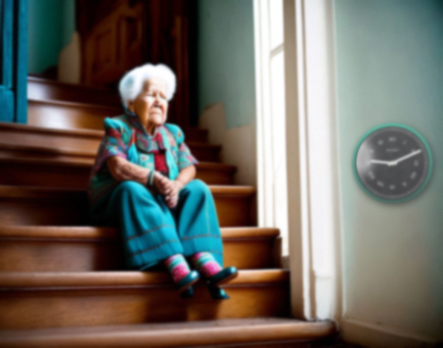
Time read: 9h11
